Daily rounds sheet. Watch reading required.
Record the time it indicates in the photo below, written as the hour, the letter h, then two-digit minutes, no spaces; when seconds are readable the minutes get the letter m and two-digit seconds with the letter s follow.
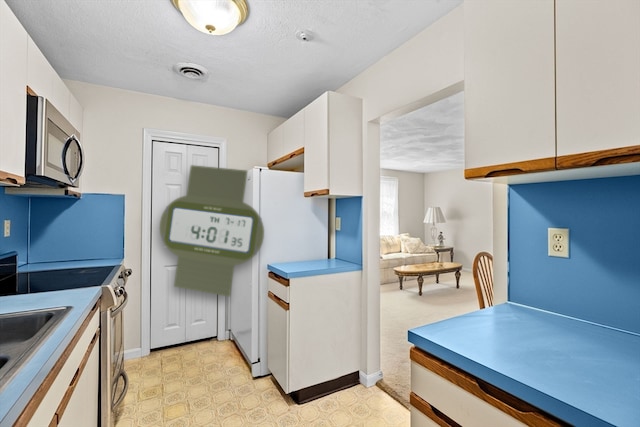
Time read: 4h01
